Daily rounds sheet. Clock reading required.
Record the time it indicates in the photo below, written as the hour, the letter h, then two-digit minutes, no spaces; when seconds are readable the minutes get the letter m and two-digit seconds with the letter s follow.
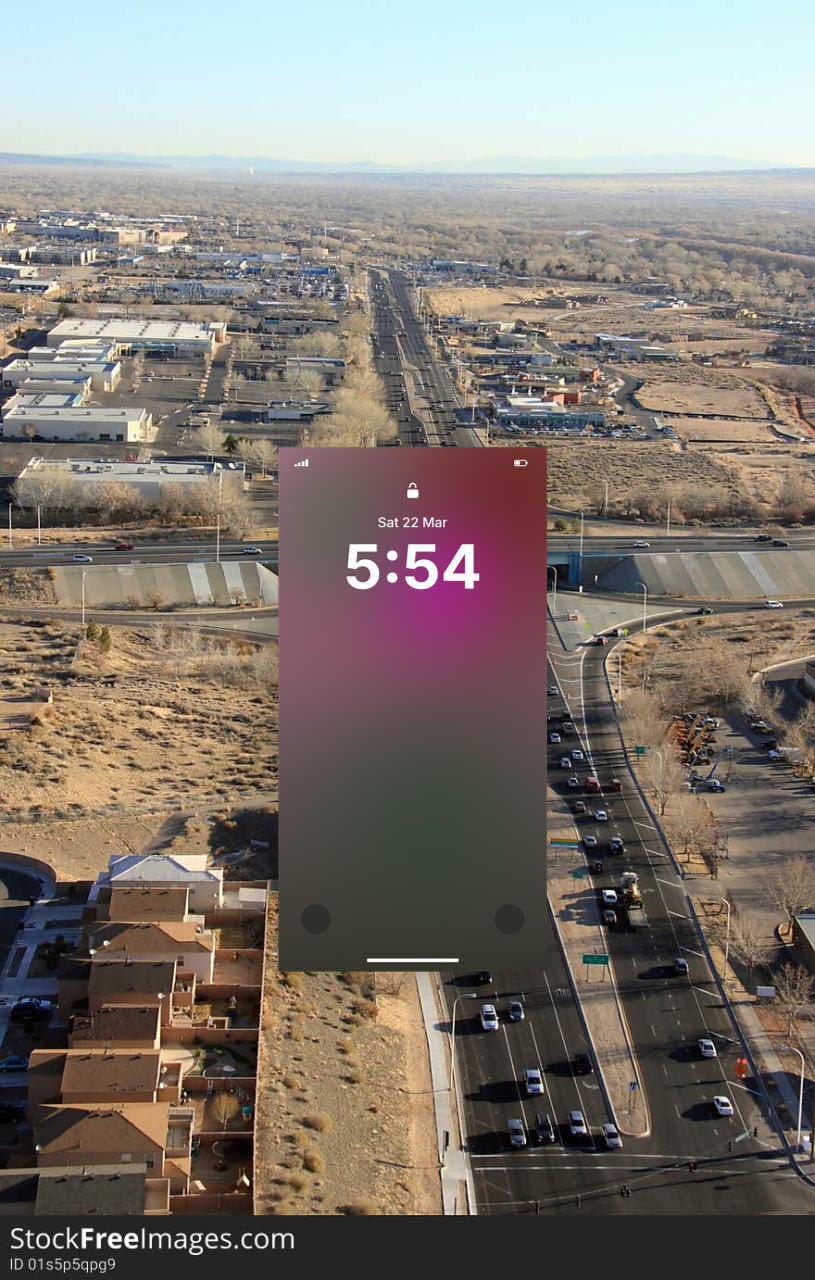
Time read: 5h54
